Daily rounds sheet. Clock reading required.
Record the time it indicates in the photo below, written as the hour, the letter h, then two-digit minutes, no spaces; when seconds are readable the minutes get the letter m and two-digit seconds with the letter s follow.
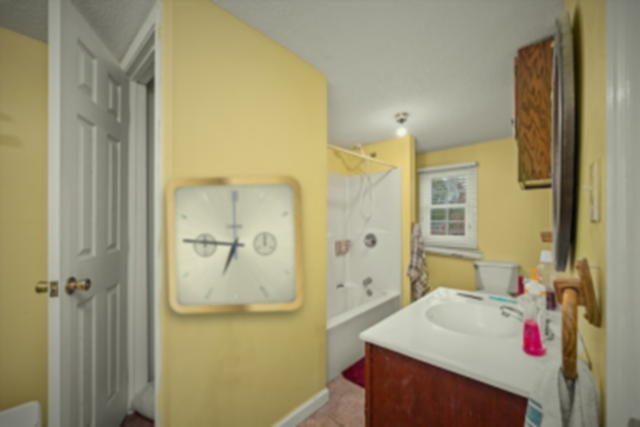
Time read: 6h46
